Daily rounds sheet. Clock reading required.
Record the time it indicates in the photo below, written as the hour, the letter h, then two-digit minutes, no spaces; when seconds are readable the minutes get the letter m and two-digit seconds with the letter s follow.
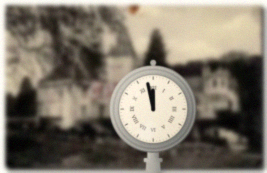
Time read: 11h58
